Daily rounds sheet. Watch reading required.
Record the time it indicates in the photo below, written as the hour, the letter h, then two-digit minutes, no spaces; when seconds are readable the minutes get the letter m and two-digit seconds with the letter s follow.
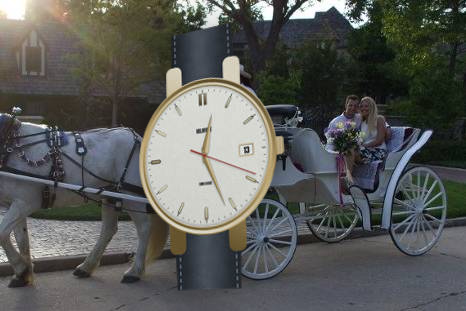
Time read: 12h26m19s
